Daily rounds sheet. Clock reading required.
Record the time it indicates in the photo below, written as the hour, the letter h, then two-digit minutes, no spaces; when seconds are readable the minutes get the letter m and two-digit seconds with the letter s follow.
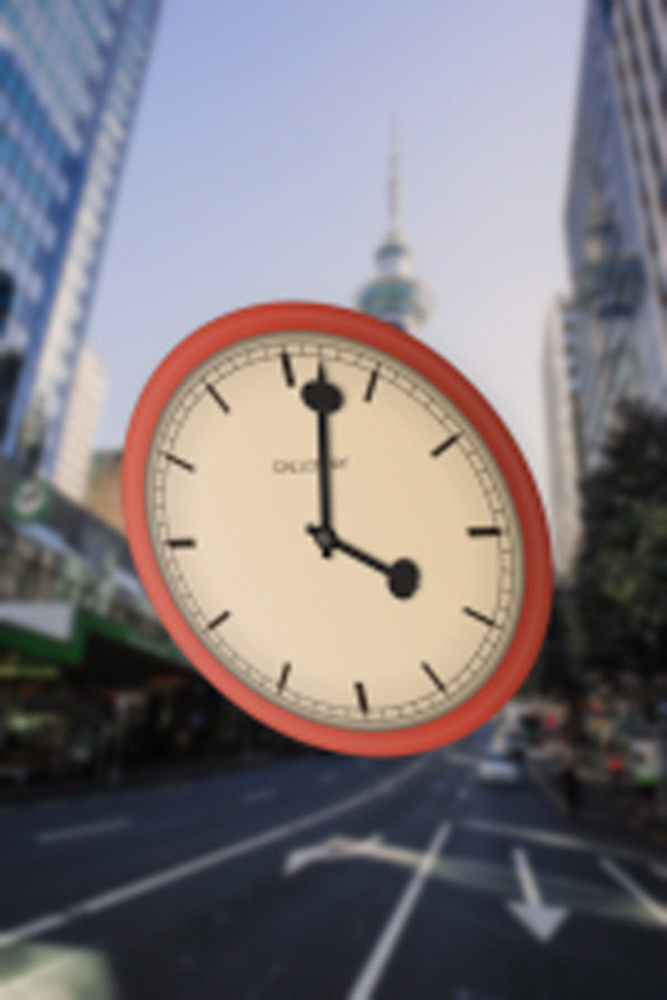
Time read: 4h02
